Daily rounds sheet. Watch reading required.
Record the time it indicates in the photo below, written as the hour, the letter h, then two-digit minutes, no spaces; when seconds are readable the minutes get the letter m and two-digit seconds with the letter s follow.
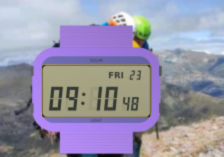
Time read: 9h10m48s
